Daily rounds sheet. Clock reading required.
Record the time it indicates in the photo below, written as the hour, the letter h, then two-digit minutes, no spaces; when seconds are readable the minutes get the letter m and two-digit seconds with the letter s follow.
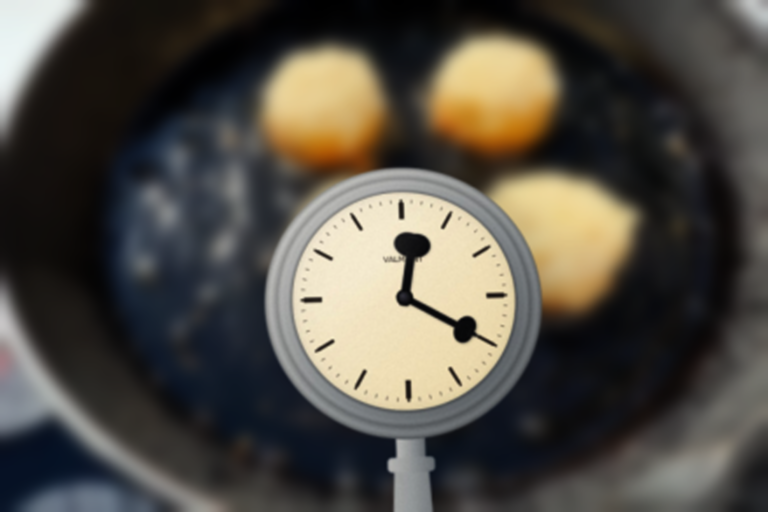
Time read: 12h20
